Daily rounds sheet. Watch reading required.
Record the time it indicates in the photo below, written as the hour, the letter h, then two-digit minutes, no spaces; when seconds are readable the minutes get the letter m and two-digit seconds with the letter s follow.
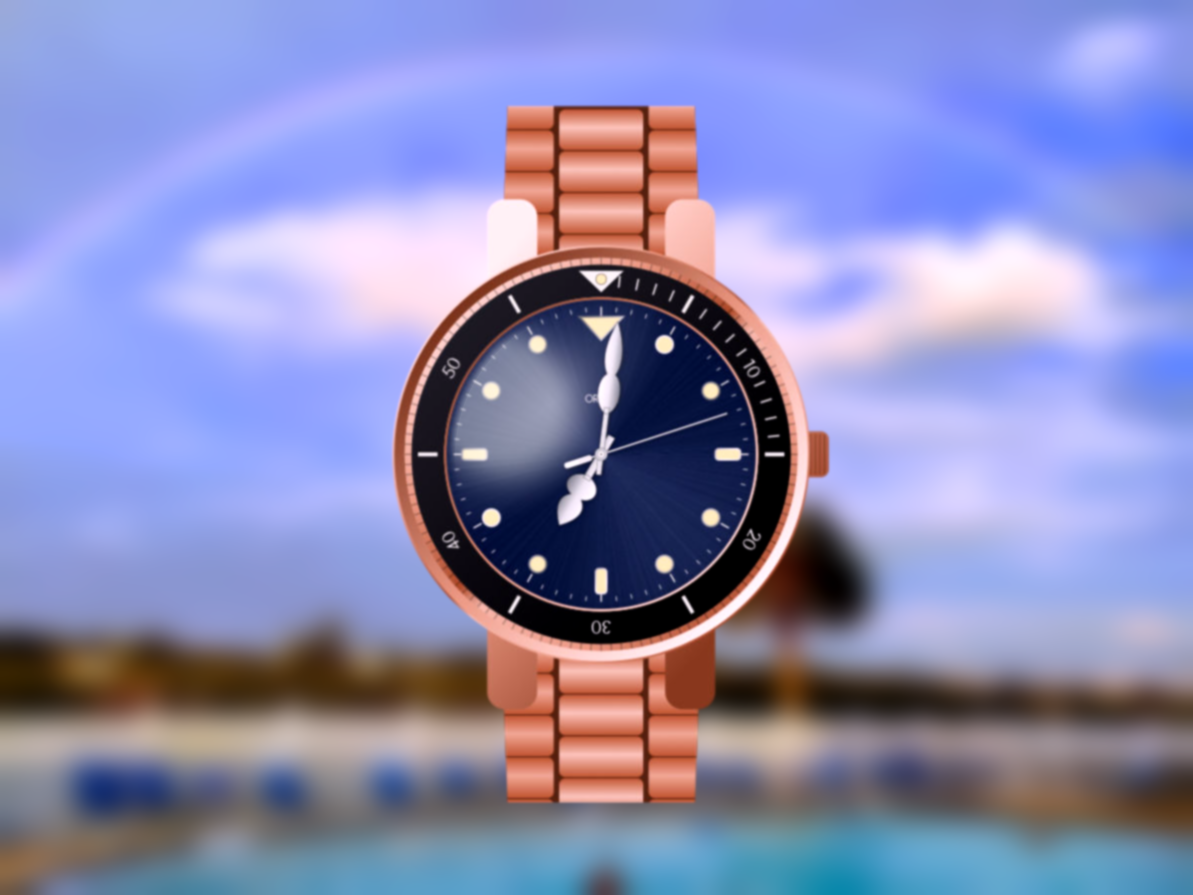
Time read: 7h01m12s
